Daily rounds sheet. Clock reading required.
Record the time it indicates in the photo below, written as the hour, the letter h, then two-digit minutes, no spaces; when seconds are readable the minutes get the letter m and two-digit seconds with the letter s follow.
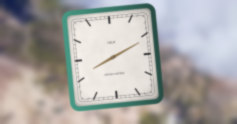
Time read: 8h11
